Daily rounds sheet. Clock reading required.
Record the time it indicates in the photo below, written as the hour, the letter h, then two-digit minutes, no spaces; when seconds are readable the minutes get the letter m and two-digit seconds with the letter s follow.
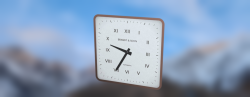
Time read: 9h35
